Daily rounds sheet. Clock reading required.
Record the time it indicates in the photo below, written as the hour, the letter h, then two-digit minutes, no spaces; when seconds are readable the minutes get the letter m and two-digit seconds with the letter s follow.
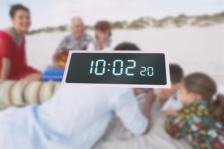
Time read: 10h02m20s
